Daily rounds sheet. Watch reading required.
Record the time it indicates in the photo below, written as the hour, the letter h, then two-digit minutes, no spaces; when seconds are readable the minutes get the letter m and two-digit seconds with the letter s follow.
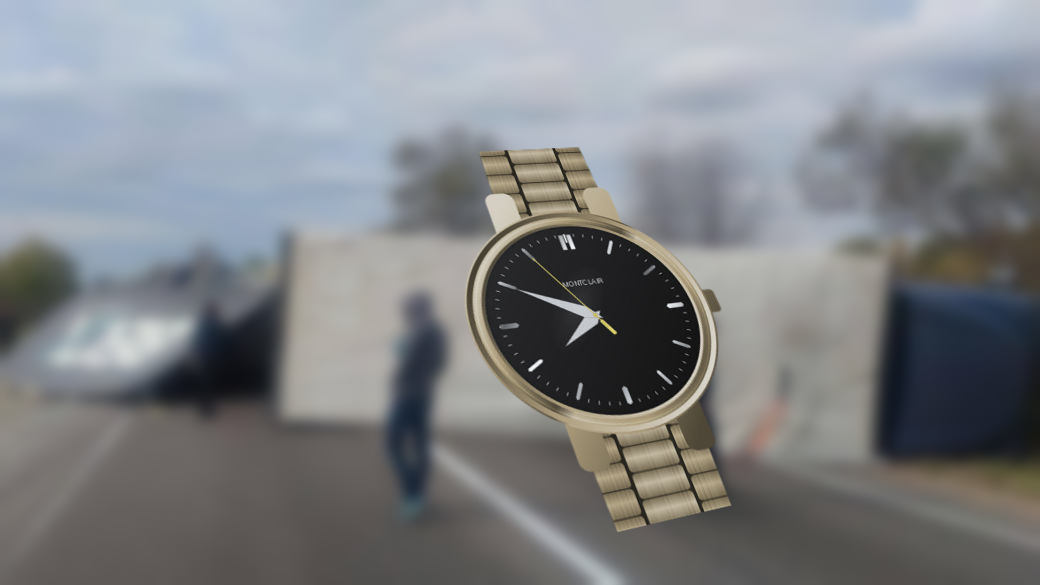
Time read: 7h49m55s
